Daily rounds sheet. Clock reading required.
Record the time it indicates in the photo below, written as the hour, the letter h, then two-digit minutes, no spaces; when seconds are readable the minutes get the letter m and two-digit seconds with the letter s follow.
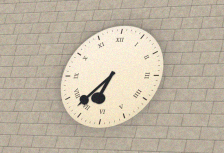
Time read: 6h37
